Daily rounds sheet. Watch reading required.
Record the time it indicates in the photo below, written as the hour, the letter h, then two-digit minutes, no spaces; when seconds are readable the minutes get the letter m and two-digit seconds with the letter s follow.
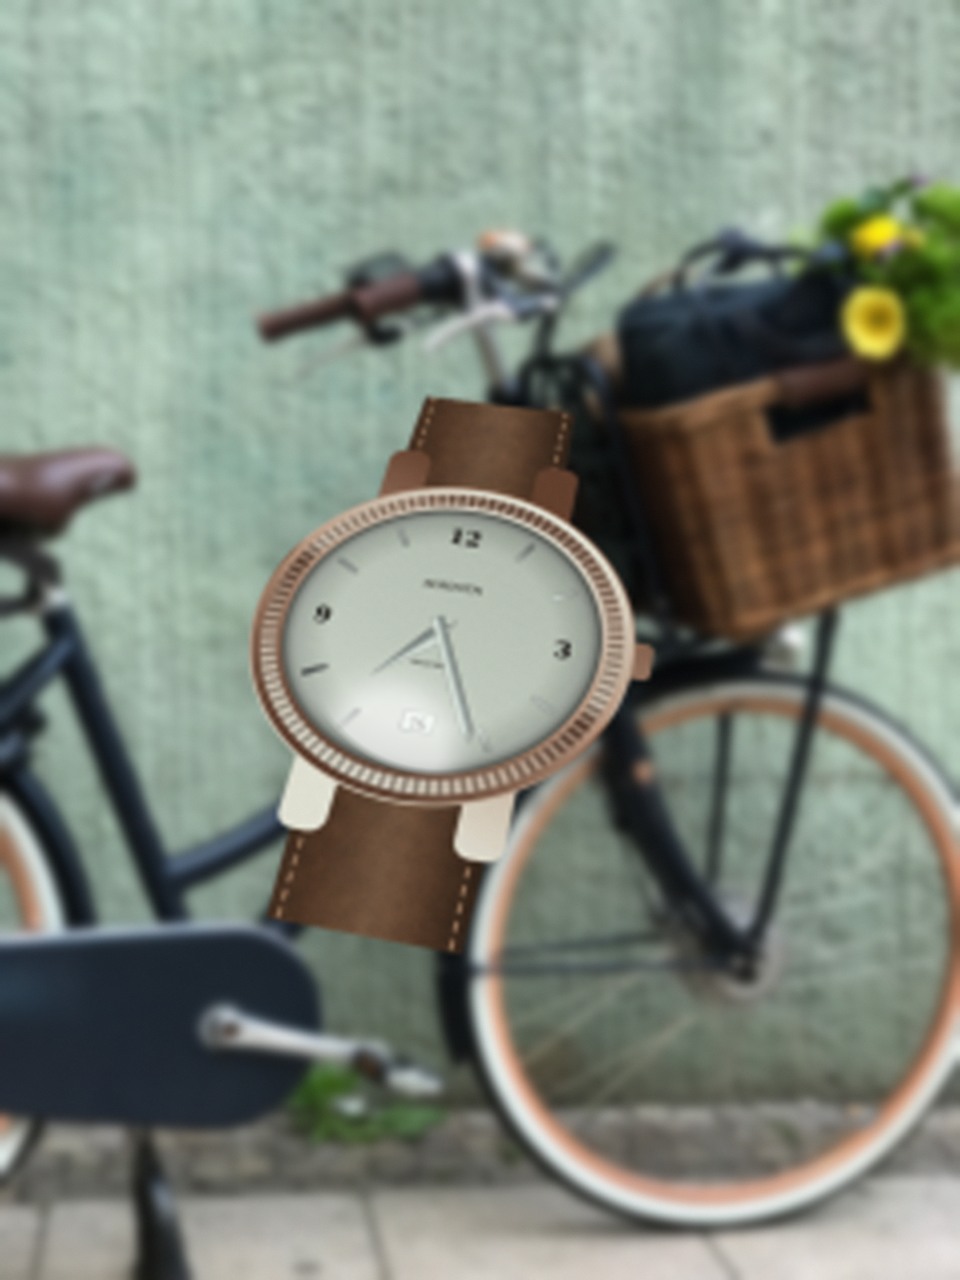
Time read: 7h26
